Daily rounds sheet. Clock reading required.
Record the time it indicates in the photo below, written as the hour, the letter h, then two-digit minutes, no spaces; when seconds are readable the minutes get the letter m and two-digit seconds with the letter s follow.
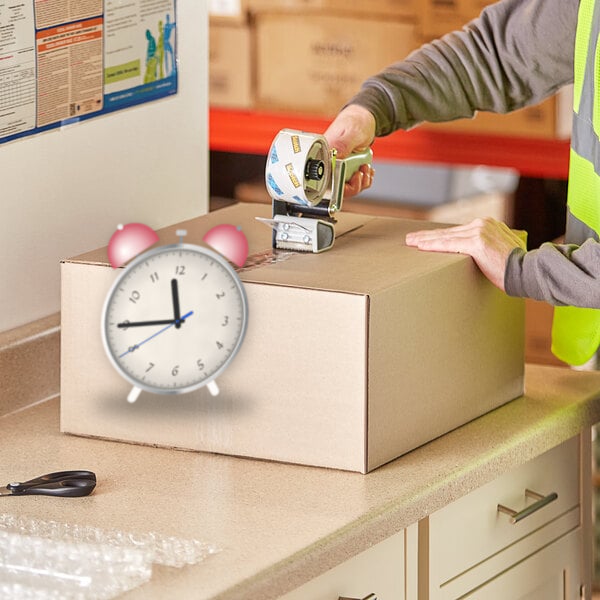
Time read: 11h44m40s
